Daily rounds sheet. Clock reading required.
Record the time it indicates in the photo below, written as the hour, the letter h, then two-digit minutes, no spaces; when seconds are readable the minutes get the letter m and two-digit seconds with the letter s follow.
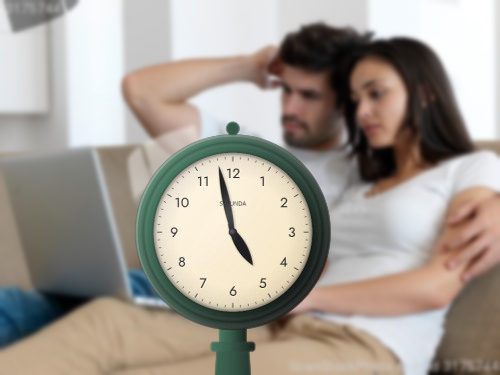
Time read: 4h58
